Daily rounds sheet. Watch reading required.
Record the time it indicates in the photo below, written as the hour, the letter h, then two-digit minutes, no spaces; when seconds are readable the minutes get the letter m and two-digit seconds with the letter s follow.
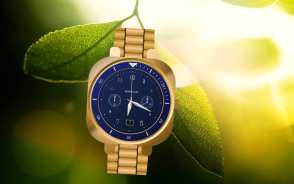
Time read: 6h19
